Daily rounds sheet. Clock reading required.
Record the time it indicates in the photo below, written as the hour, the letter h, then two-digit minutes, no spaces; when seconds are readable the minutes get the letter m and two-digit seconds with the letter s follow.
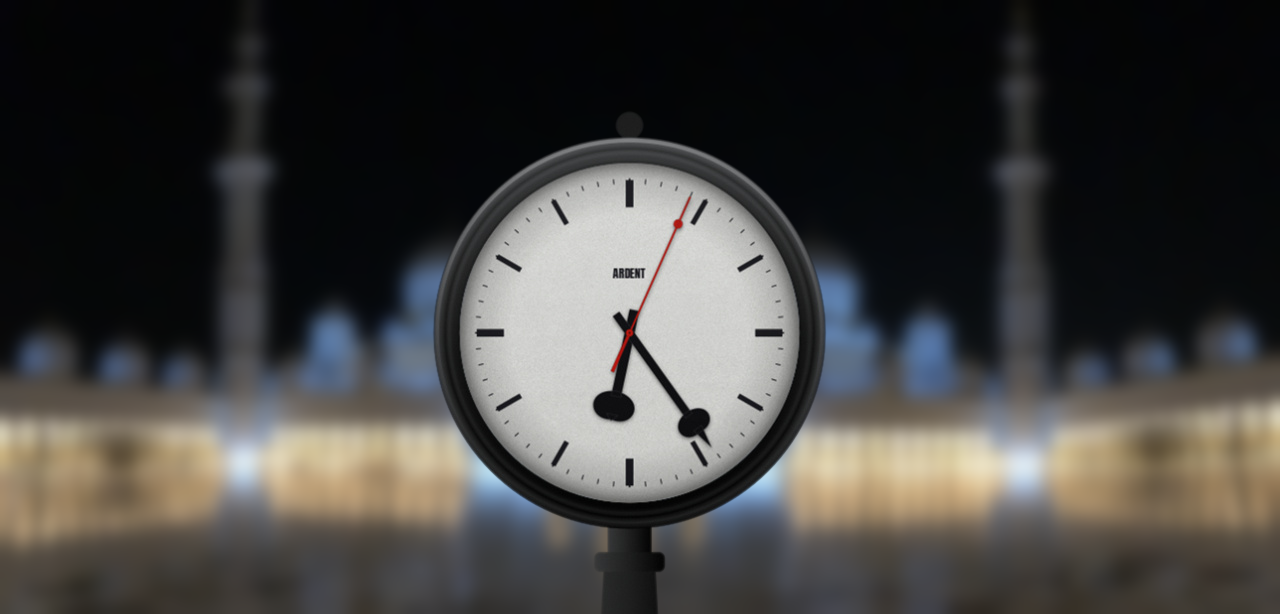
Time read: 6h24m04s
